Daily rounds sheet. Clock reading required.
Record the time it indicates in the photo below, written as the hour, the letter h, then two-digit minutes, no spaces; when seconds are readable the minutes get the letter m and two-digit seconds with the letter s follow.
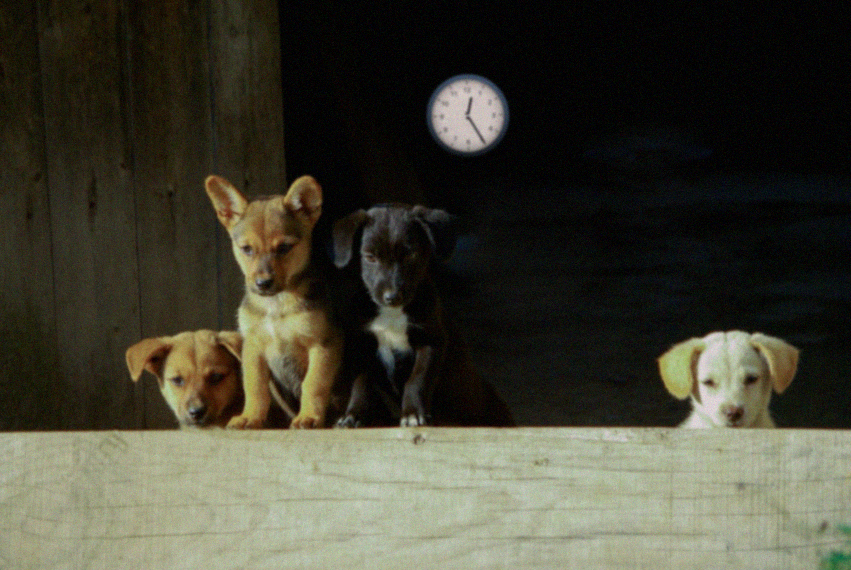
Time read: 12h25
